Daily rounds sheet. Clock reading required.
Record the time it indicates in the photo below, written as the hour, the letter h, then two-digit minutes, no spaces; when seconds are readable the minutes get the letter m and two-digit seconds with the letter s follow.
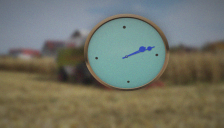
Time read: 2h12
